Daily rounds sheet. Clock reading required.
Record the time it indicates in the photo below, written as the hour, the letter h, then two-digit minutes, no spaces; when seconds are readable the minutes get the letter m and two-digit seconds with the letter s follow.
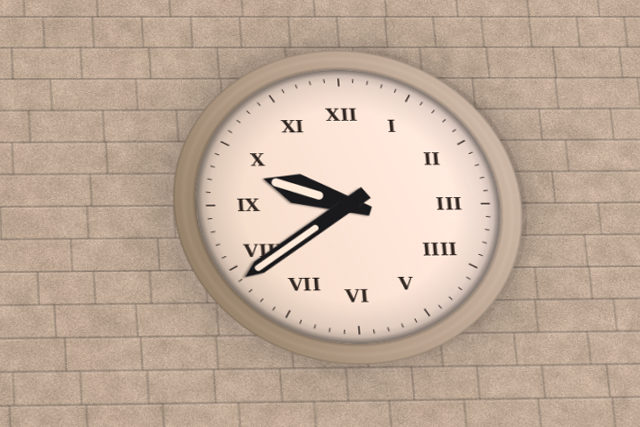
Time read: 9h39
